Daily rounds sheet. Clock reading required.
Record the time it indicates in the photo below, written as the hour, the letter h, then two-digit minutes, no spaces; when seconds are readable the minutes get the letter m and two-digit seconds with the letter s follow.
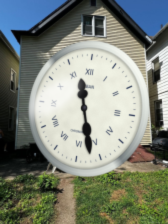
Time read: 11h27
